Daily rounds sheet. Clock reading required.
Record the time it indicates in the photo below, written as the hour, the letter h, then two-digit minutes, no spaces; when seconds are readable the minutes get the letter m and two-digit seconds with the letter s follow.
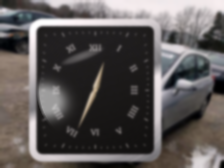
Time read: 12h34
